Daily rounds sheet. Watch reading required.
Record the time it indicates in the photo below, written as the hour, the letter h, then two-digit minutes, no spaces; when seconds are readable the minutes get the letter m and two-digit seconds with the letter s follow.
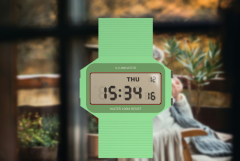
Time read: 15h34m16s
